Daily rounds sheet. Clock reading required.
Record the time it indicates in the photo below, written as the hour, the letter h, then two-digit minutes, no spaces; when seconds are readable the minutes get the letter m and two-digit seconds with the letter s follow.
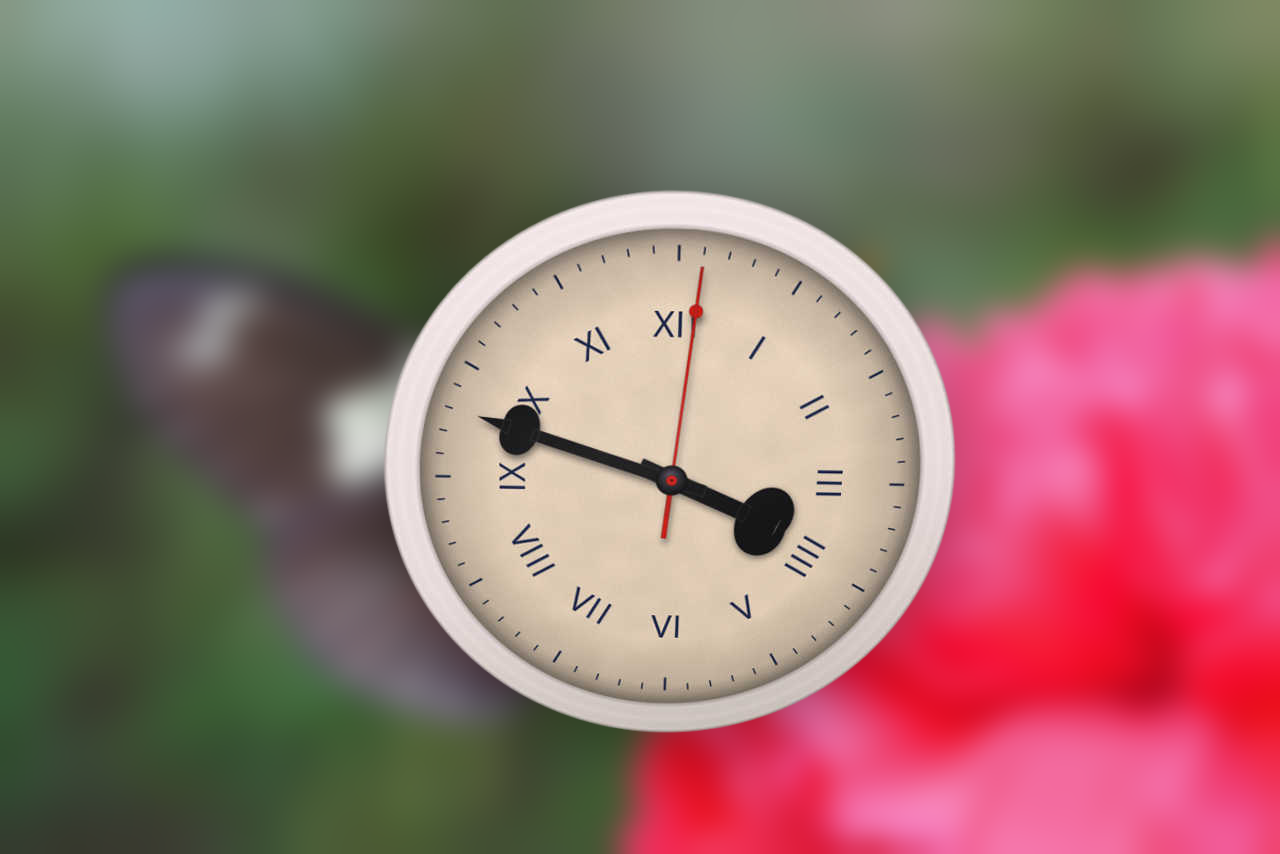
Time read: 3h48m01s
